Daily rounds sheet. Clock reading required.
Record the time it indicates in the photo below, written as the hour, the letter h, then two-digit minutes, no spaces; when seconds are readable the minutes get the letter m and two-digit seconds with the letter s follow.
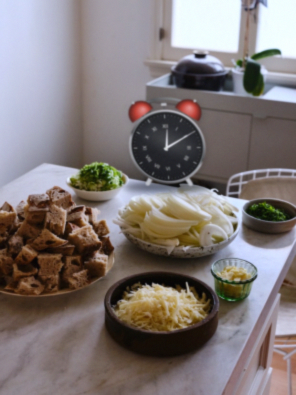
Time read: 12h10
